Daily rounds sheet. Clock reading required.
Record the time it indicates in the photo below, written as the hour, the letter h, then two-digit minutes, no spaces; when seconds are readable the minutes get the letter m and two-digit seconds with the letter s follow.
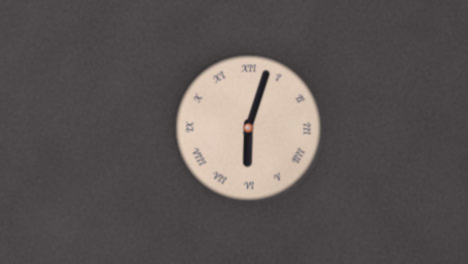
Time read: 6h03
